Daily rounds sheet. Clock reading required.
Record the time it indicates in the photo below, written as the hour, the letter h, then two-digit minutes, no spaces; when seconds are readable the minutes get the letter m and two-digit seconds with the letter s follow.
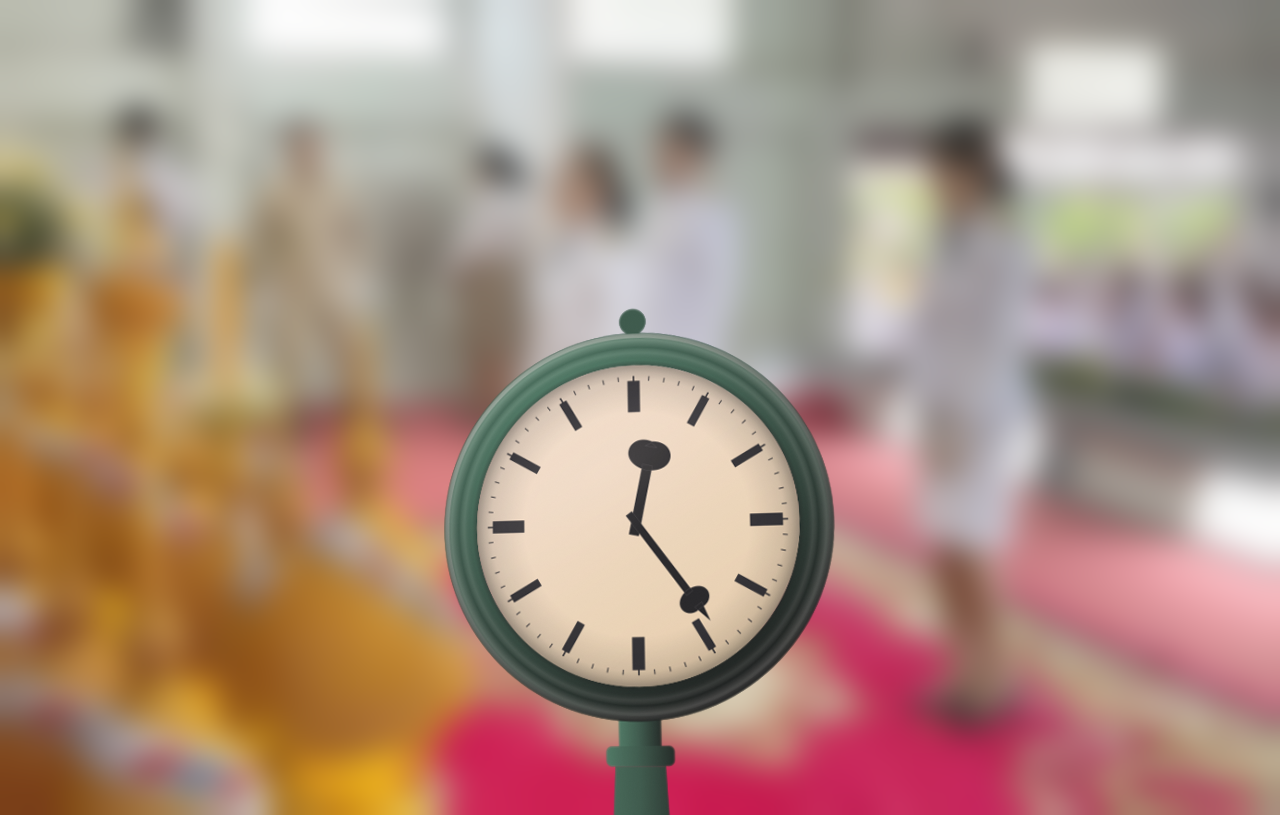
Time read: 12h24
